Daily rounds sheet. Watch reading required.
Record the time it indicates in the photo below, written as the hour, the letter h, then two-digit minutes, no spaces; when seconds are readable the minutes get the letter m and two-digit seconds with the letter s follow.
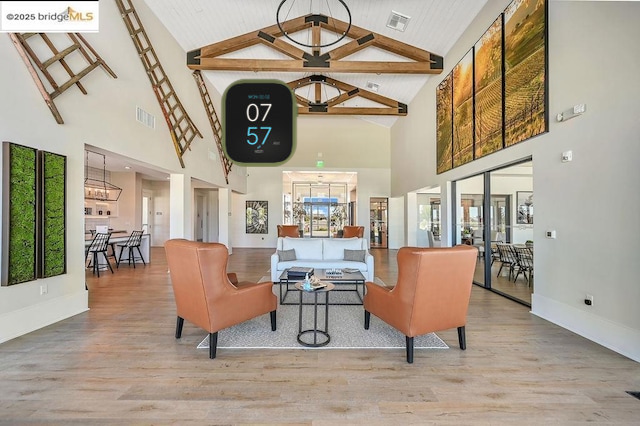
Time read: 7h57
